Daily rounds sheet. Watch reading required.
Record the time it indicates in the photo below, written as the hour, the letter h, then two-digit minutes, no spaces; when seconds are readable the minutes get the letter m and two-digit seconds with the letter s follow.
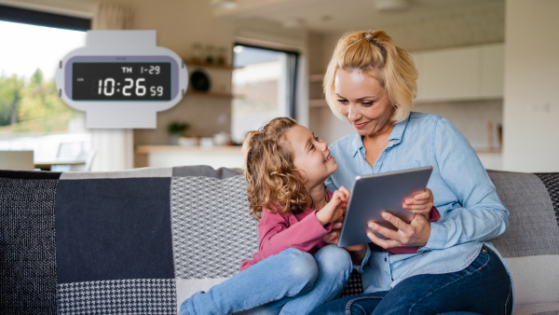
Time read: 10h26
